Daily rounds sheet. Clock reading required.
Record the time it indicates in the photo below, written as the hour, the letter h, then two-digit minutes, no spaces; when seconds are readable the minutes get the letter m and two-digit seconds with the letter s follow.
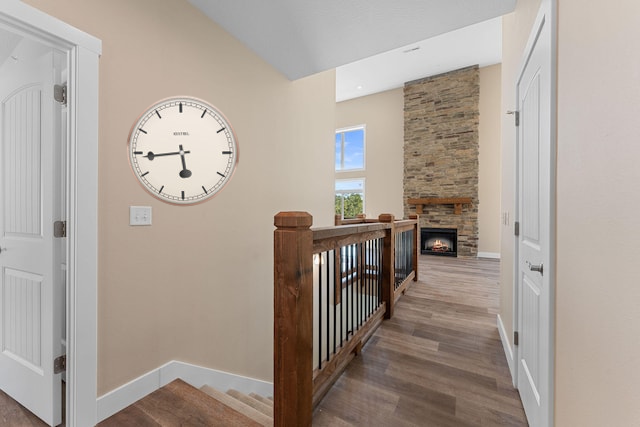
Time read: 5h44
